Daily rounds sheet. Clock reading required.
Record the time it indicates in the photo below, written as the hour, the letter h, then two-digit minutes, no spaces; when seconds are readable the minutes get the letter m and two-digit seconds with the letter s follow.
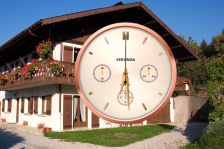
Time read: 6h29
